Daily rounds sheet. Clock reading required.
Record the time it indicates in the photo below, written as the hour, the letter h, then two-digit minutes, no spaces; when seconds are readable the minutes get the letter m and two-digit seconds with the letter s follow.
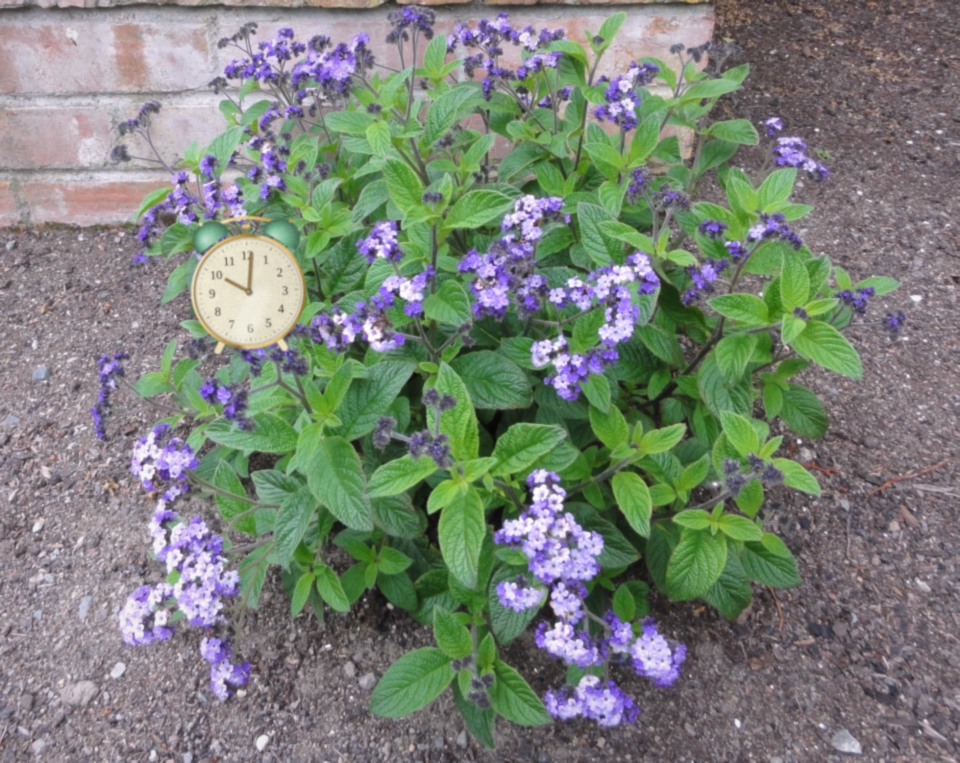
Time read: 10h01
